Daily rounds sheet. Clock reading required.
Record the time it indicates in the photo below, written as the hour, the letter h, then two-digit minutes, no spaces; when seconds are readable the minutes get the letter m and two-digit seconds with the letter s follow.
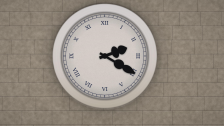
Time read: 2h20
